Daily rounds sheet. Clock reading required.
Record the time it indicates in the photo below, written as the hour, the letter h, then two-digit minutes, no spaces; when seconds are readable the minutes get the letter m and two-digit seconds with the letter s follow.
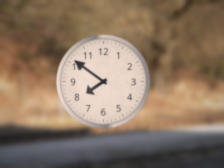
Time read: 7h51
